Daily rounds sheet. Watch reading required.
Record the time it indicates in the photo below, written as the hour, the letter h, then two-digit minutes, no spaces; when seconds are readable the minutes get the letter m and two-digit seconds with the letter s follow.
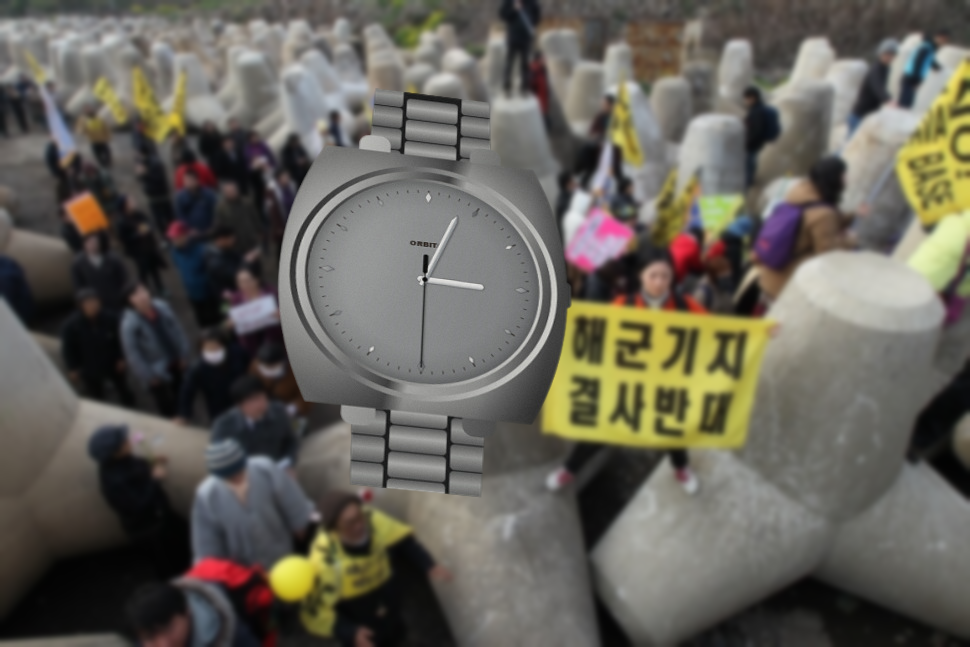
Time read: 3h03m30s
